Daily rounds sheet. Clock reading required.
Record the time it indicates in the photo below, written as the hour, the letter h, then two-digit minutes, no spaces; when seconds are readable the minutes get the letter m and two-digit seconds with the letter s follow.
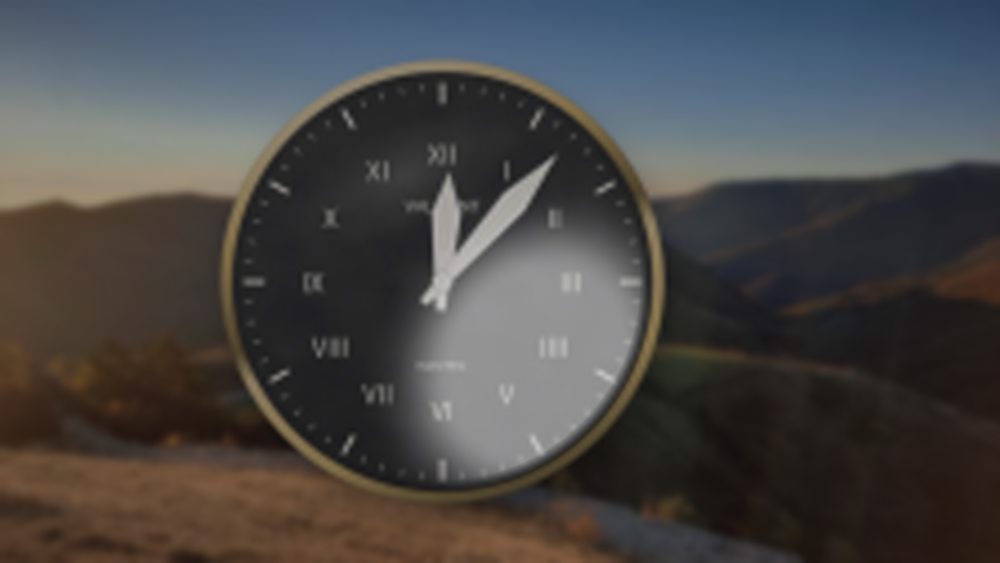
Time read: 12h07
